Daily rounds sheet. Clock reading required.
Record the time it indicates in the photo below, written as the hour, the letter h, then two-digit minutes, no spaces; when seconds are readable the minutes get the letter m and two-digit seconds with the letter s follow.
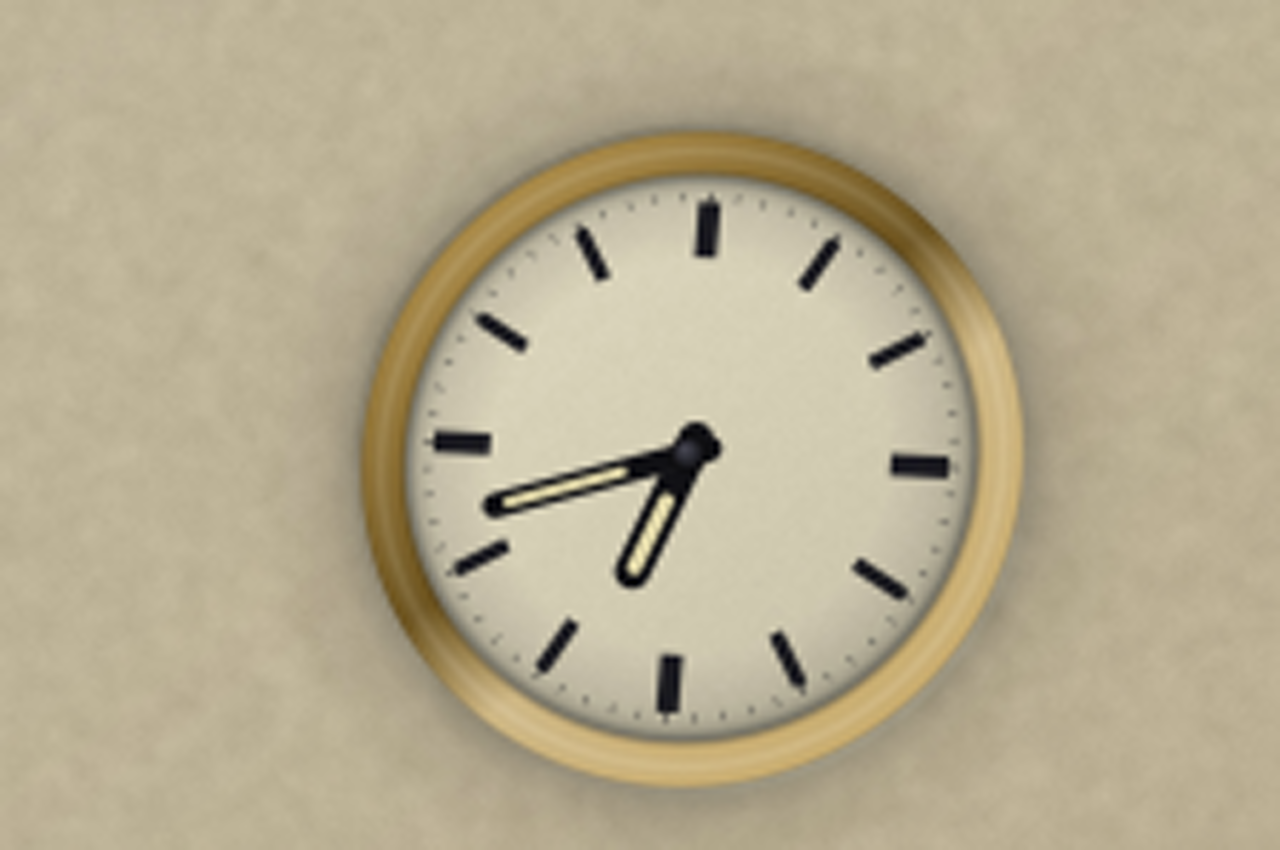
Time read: 6h42
